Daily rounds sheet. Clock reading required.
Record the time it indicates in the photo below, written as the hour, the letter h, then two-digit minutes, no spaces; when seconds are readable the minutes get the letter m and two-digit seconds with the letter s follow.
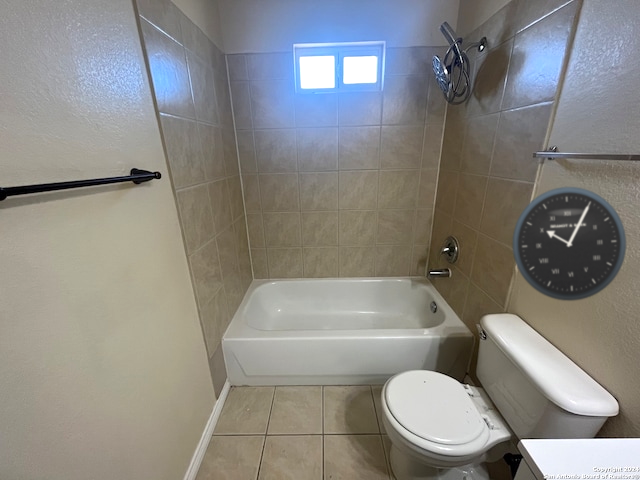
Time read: 10h05
